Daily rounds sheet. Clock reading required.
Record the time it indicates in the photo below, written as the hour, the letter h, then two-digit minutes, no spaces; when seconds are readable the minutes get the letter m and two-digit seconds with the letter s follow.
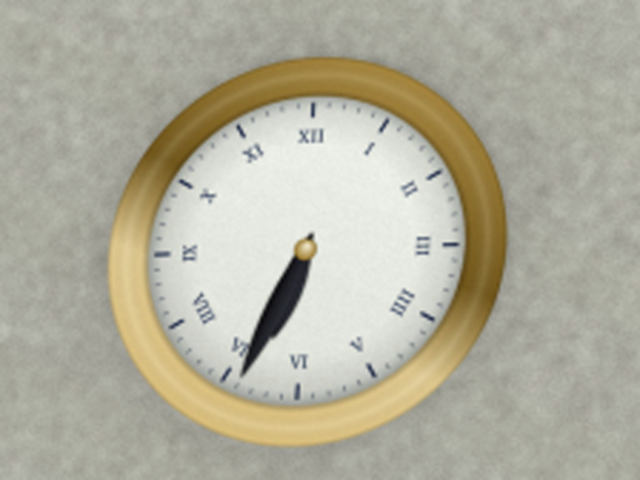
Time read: 6h34
